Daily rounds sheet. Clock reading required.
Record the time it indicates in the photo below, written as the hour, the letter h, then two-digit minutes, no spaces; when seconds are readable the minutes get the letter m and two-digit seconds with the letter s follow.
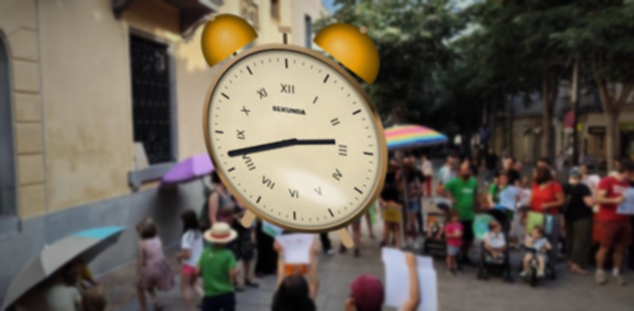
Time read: 2h42
